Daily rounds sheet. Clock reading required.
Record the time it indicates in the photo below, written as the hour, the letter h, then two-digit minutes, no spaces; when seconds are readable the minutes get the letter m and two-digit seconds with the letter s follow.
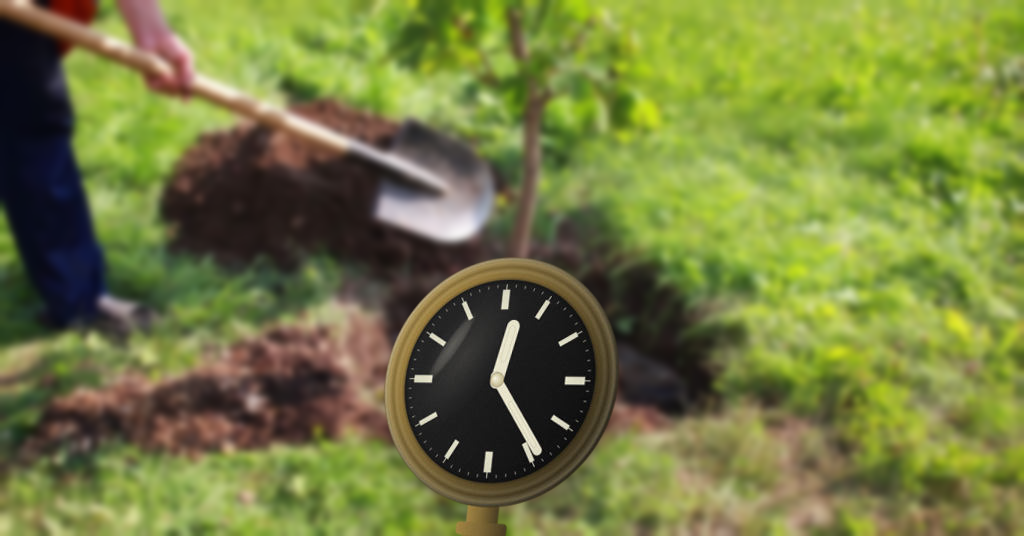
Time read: 12h24
